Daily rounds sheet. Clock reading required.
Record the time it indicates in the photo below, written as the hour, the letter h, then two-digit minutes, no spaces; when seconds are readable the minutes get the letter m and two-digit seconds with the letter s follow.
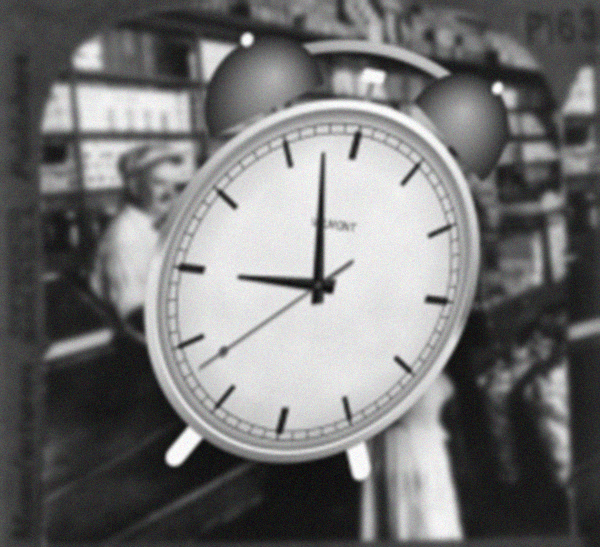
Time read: 8h57m38s
